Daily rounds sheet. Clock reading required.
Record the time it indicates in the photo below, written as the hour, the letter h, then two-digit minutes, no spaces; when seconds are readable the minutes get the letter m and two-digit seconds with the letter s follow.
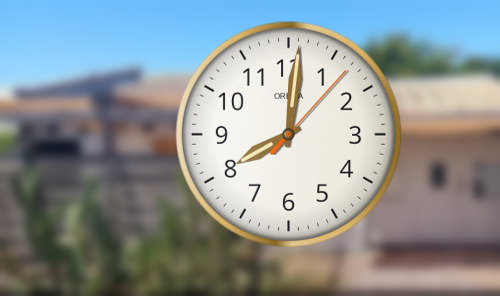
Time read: 8h01m07s
